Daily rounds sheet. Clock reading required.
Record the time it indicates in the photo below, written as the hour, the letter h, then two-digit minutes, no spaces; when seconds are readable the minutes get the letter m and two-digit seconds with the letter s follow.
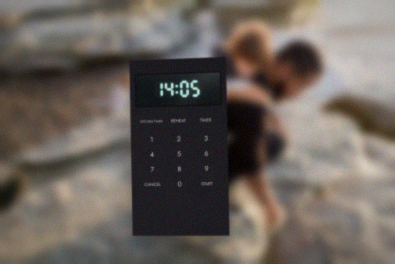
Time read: 14h05
